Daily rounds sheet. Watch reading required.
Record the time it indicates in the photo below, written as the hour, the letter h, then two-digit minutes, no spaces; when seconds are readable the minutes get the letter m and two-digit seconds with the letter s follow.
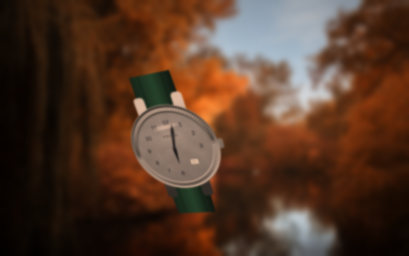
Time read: 6h02
